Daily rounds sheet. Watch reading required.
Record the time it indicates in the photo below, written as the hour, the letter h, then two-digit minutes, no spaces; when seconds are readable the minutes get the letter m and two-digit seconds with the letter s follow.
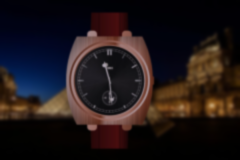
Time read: 11h29
